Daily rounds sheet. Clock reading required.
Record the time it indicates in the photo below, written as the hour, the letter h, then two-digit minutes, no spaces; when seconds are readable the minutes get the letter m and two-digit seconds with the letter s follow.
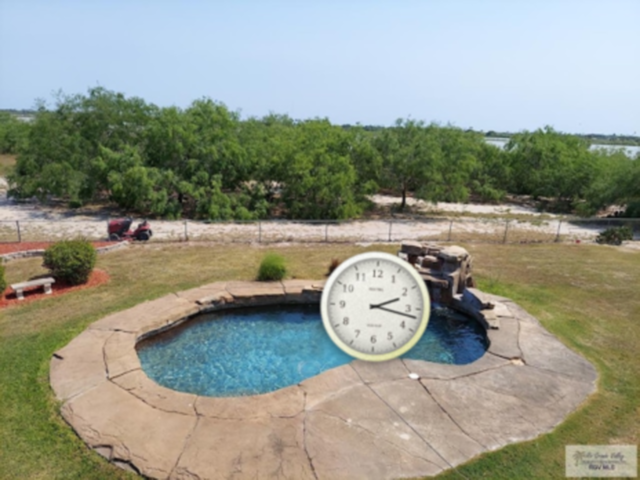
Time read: 2h17
